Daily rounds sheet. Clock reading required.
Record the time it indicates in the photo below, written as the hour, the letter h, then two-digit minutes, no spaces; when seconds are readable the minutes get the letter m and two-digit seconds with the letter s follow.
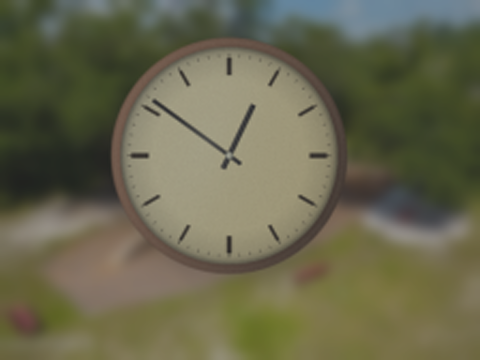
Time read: 12h51
